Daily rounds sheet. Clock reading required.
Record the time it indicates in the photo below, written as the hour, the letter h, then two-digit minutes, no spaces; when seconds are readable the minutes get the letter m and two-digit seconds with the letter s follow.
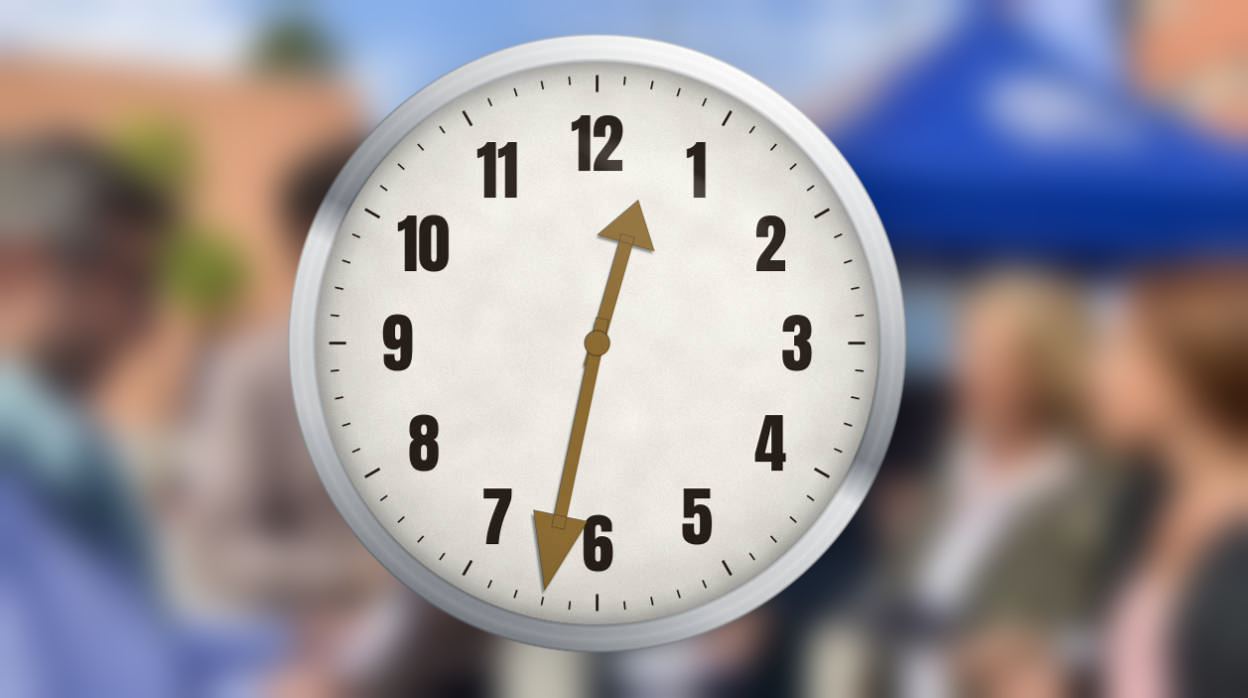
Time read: 12h32
